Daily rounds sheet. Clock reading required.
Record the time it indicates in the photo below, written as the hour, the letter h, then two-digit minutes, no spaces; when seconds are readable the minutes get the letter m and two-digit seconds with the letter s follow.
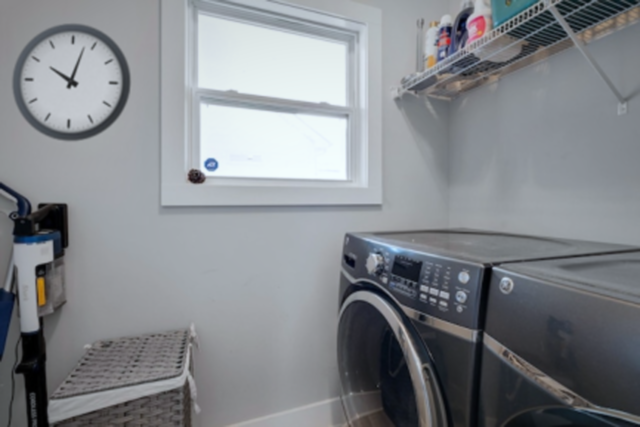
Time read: 10h03
